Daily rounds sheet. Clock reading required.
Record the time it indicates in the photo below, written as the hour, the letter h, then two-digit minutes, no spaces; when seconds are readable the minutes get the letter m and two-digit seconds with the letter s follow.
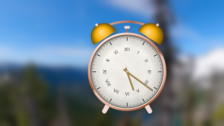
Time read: 5h21
